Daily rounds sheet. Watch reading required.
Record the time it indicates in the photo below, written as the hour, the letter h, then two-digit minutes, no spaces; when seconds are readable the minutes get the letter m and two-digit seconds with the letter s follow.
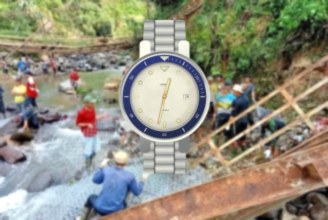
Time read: 12h32
